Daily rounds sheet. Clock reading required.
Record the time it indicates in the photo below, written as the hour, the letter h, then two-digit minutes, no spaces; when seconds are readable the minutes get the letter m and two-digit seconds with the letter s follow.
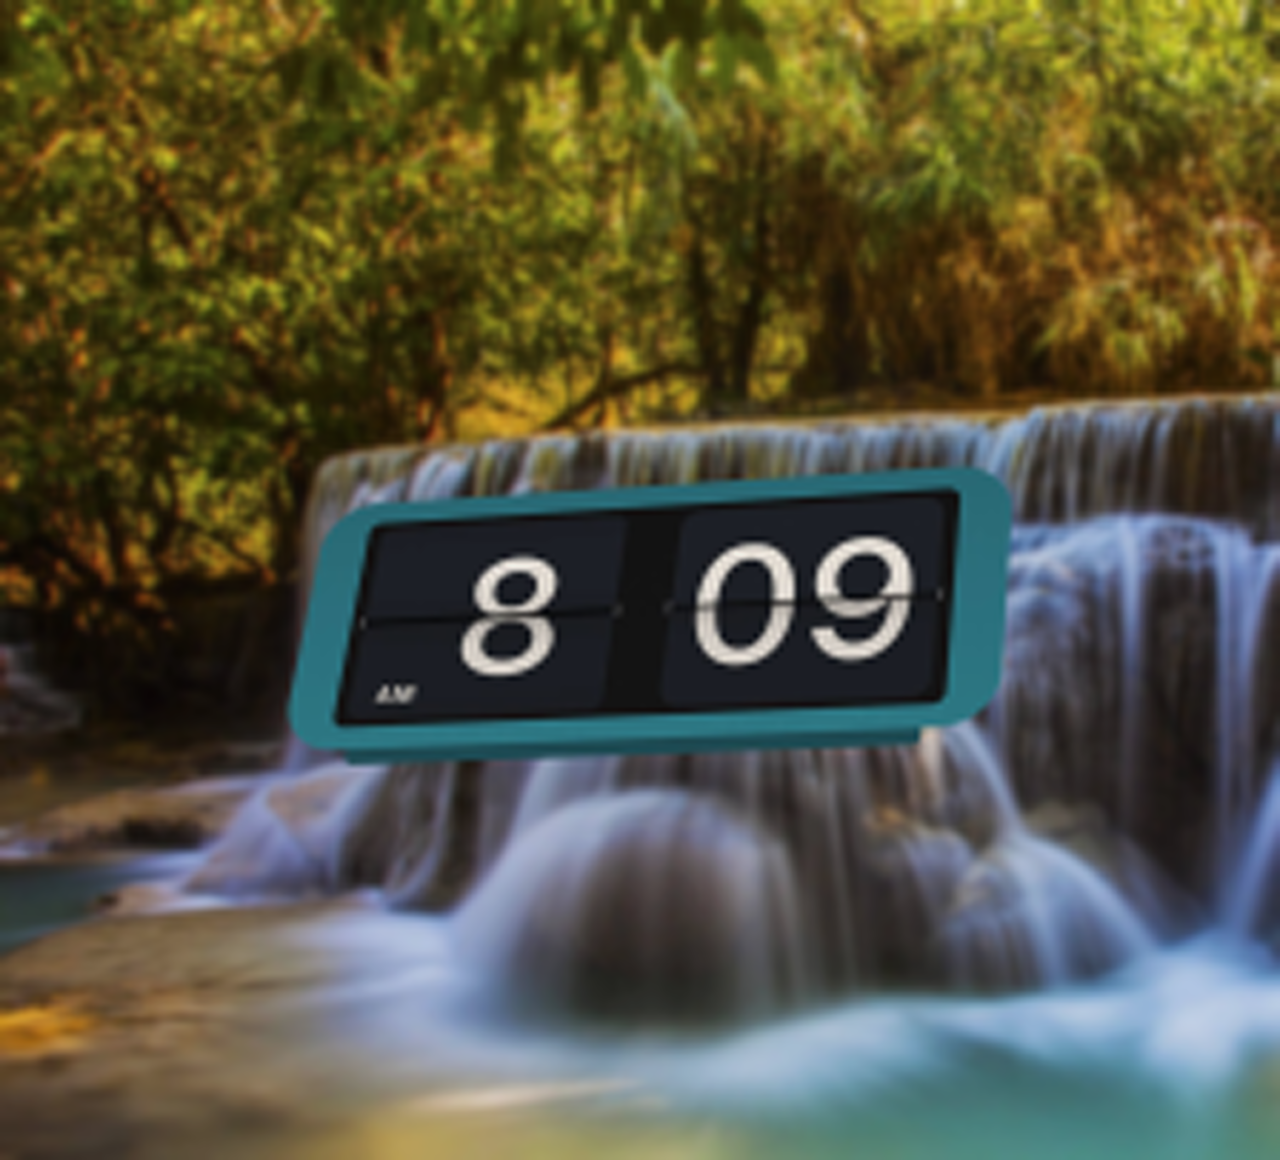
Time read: 8h09
